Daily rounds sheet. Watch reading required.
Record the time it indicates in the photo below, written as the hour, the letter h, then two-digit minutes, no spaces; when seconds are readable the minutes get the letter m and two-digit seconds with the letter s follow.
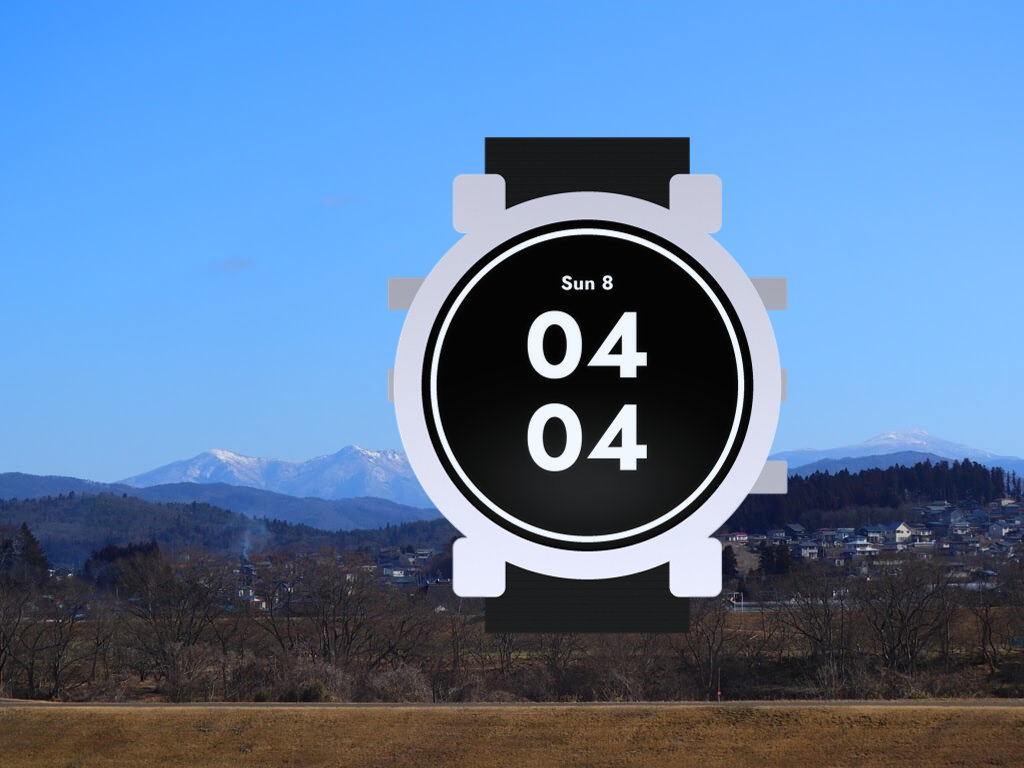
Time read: 4h04
